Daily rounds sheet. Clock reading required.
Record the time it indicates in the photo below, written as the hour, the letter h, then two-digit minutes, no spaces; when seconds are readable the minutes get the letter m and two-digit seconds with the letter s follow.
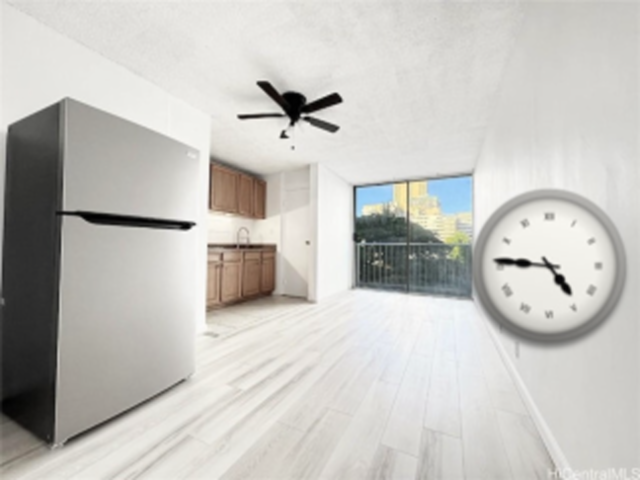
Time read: 4h46
